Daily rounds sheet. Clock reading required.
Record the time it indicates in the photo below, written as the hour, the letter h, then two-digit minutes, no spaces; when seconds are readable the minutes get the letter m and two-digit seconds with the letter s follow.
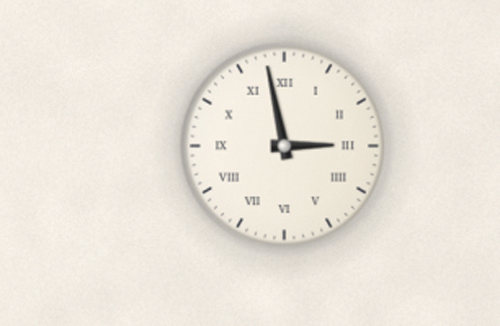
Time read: 2h58
